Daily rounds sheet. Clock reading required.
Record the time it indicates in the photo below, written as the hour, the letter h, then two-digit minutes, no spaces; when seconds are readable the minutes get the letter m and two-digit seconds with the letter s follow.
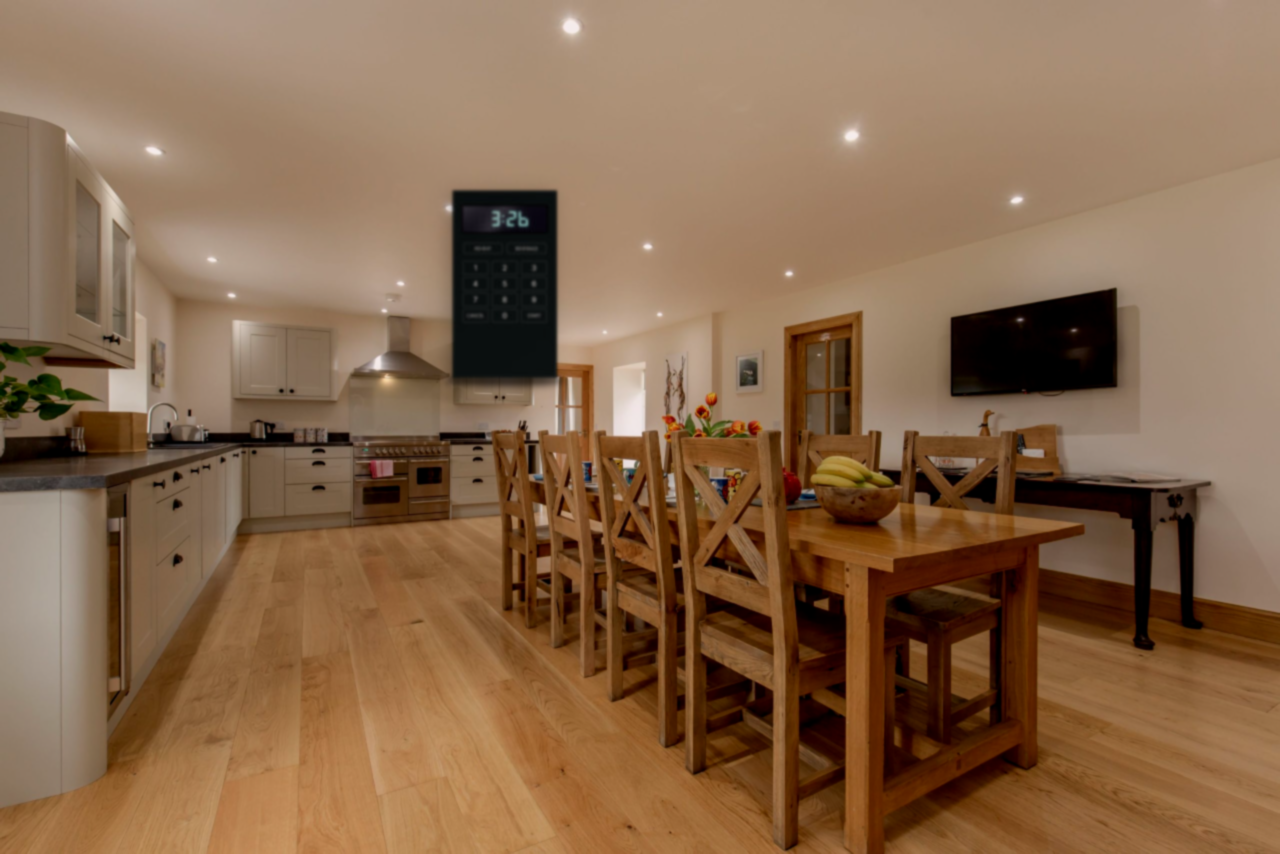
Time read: 3h26
